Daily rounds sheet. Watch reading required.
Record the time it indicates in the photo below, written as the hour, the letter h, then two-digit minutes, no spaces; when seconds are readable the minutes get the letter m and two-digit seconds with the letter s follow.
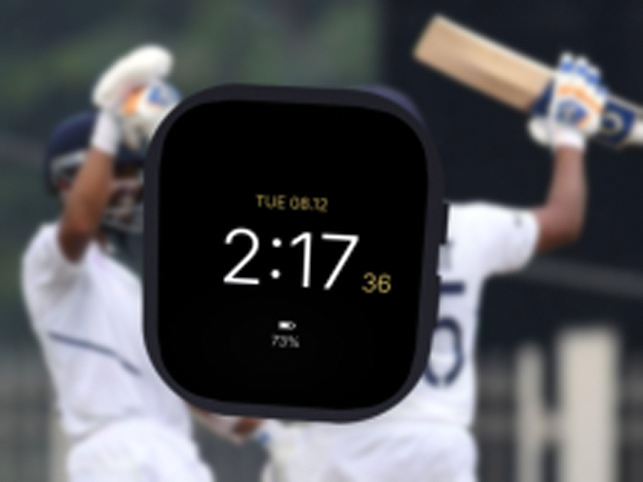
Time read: 2h17m36s
